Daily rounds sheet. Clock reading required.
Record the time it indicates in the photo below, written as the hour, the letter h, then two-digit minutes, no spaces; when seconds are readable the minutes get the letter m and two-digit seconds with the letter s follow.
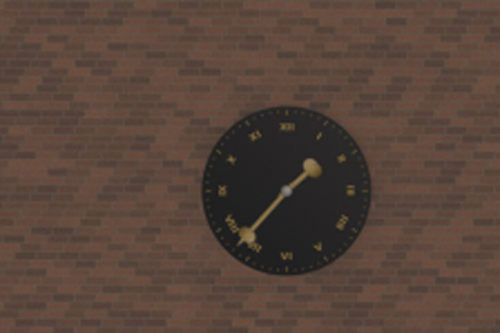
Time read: 1h37
